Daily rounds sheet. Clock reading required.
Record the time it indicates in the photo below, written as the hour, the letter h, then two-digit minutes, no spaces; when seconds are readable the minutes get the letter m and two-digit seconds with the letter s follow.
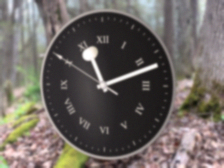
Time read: 11h11m50s
